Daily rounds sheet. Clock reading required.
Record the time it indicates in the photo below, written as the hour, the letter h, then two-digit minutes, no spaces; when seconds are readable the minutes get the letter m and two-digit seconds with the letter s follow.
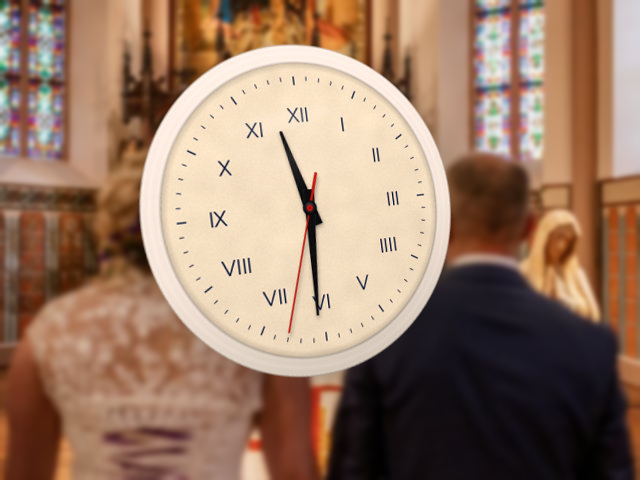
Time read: 11h30m33s
